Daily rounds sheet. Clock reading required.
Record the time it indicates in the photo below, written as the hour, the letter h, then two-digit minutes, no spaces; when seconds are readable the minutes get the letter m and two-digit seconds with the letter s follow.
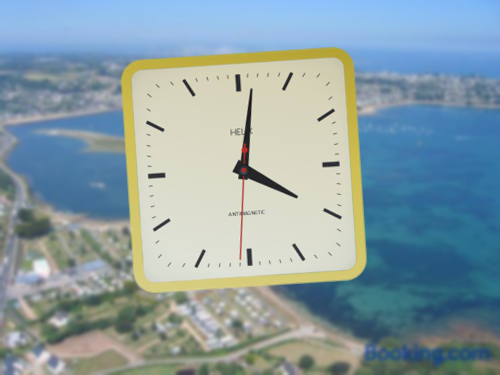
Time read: 4h01m31s
